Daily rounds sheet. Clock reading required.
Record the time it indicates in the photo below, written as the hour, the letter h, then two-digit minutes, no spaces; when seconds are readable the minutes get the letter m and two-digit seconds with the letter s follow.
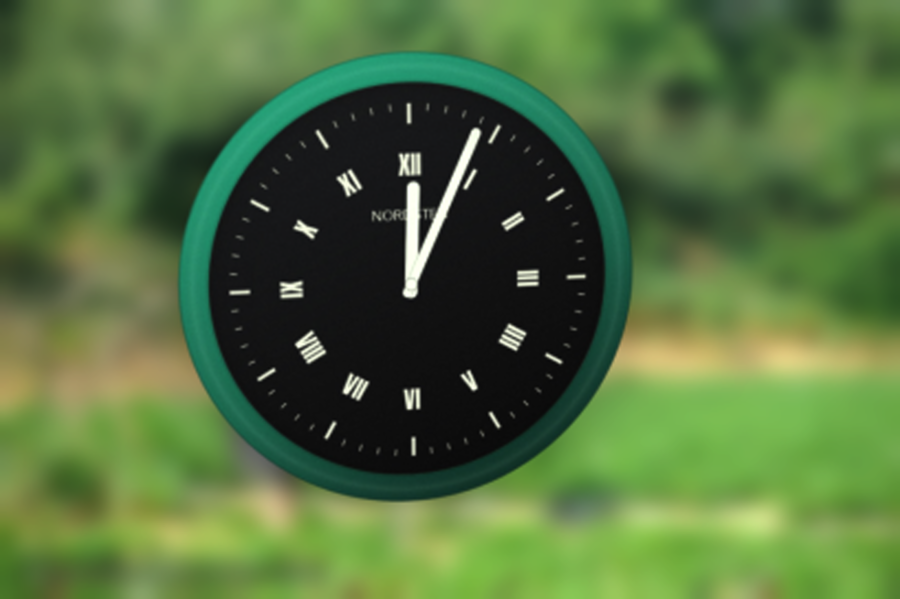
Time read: 12h04
